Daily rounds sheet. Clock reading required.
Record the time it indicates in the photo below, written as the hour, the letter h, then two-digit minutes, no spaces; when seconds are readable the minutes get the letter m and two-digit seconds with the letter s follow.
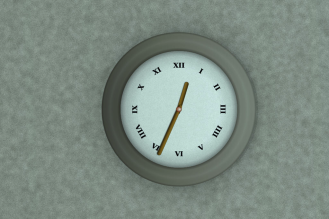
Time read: 12h34
